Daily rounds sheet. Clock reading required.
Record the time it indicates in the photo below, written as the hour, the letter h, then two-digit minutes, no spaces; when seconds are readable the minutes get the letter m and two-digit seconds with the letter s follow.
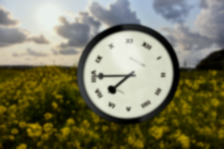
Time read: 6h40
